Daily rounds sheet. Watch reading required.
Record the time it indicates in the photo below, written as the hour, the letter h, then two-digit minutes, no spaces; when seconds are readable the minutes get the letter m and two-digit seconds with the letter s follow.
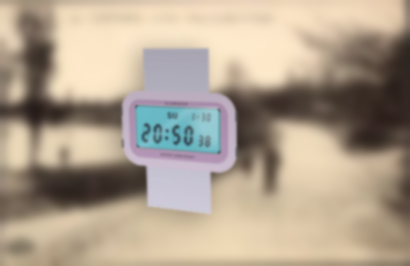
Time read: 20h50
